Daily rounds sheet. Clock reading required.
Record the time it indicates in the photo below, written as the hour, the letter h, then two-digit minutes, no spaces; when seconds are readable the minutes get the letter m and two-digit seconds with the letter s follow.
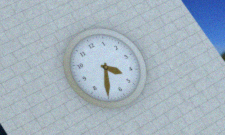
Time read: 4h35
